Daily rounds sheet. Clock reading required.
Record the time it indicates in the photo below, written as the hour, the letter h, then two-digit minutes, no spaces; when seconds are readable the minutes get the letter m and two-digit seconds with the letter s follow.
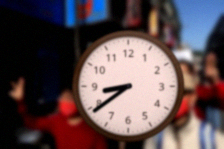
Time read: 8h39
